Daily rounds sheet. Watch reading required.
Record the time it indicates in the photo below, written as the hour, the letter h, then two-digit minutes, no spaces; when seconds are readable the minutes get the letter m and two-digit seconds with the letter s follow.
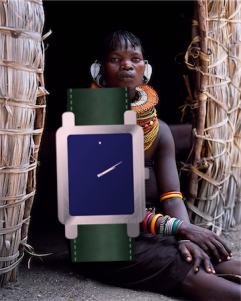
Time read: 2h10
